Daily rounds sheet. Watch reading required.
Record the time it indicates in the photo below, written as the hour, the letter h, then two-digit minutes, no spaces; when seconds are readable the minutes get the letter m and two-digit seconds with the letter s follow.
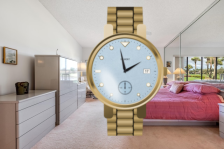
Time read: 1h58
